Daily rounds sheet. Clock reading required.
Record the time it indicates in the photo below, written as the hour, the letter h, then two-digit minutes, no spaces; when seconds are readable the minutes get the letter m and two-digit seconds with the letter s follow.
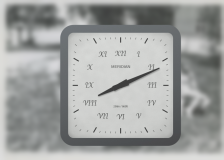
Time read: 8h11
